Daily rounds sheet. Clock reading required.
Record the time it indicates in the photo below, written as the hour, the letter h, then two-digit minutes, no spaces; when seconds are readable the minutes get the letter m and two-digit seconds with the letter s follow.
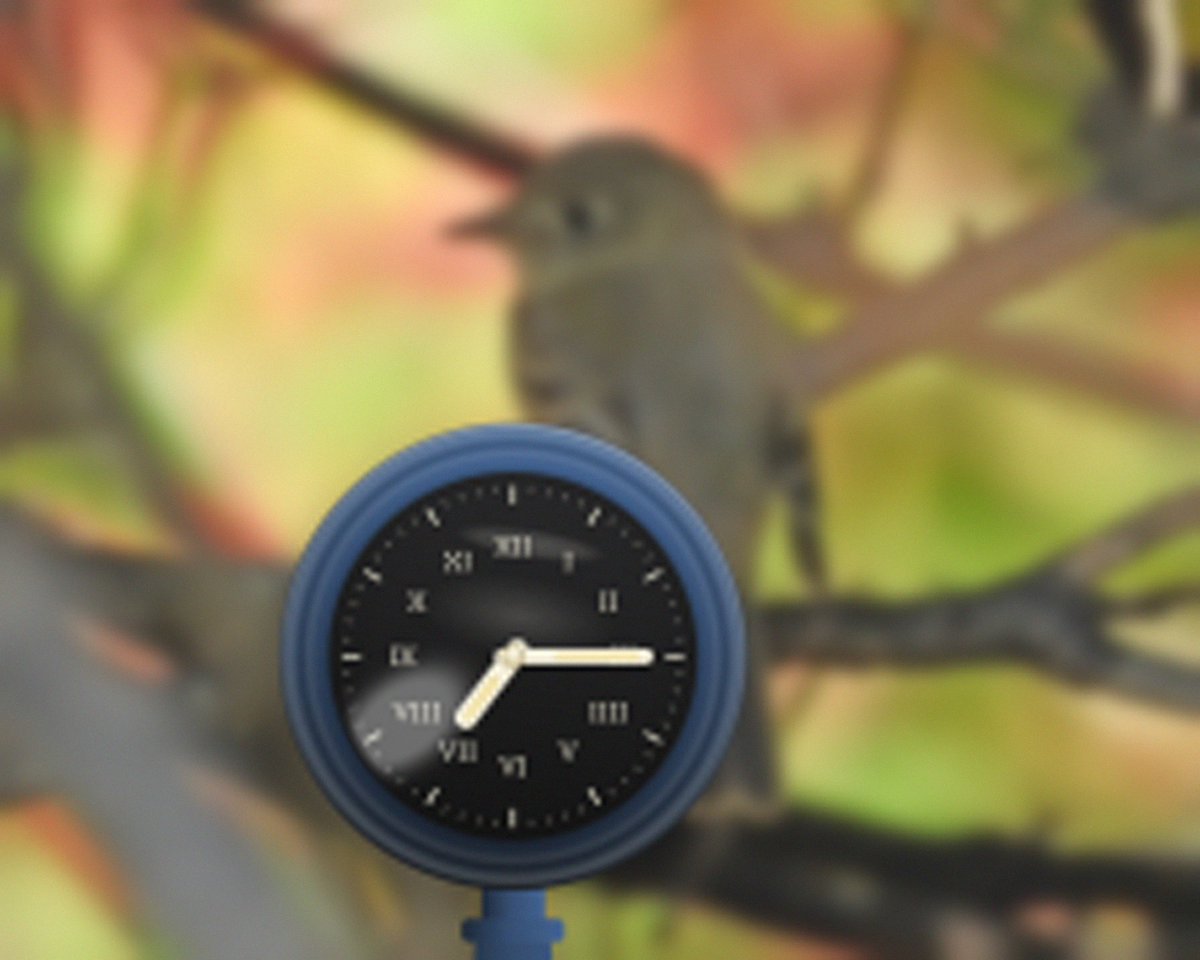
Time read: 7h15
